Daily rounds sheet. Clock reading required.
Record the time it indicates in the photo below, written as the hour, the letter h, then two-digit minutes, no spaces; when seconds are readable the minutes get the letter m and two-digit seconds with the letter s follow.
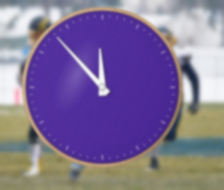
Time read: 11h53
